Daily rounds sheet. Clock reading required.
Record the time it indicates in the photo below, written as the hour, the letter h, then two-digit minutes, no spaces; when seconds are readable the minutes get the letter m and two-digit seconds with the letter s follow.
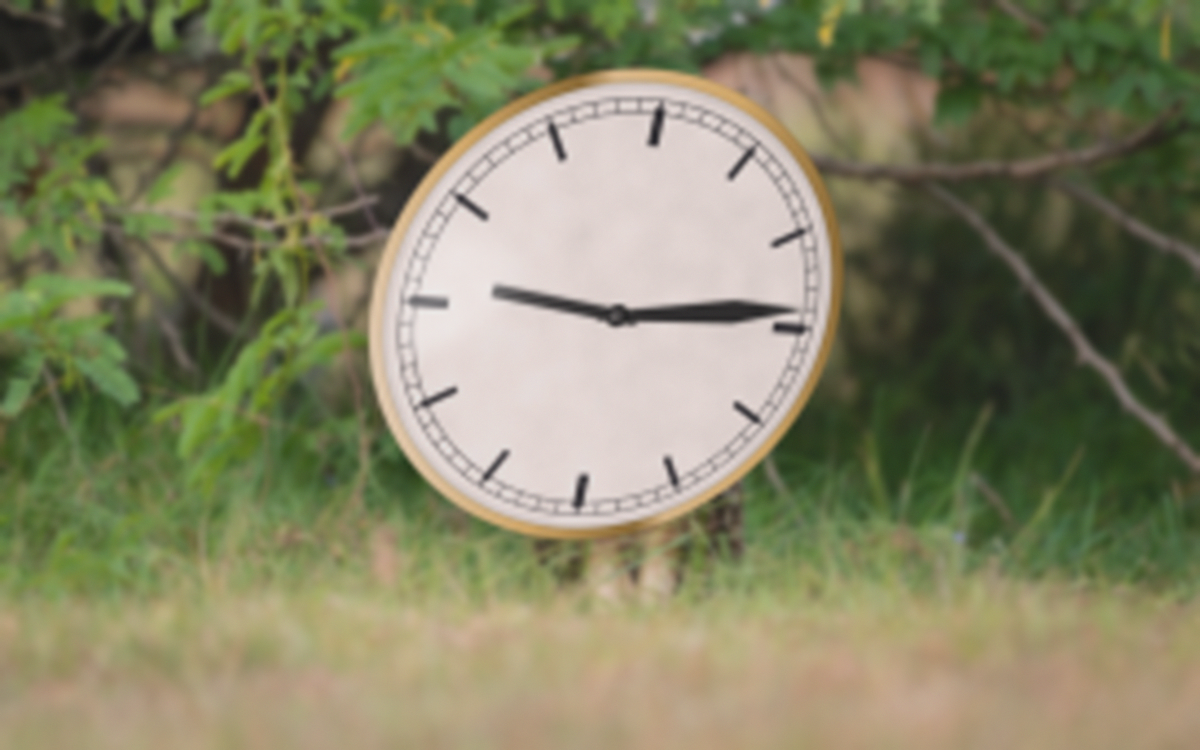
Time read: 9h14
